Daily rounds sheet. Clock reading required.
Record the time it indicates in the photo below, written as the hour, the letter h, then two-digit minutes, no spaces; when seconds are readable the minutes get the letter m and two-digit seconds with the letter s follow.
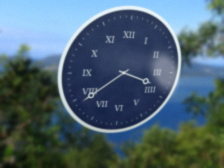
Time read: 3h39
